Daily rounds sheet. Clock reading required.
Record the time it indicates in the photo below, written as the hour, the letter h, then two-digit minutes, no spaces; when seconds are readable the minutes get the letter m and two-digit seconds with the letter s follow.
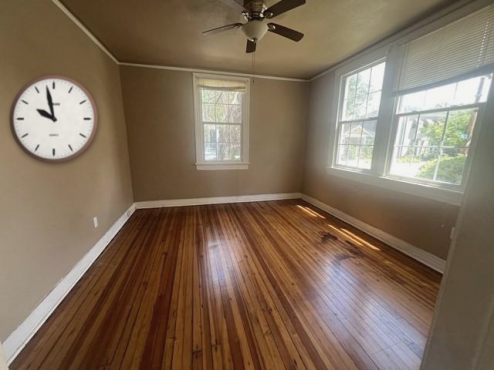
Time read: 9h58
